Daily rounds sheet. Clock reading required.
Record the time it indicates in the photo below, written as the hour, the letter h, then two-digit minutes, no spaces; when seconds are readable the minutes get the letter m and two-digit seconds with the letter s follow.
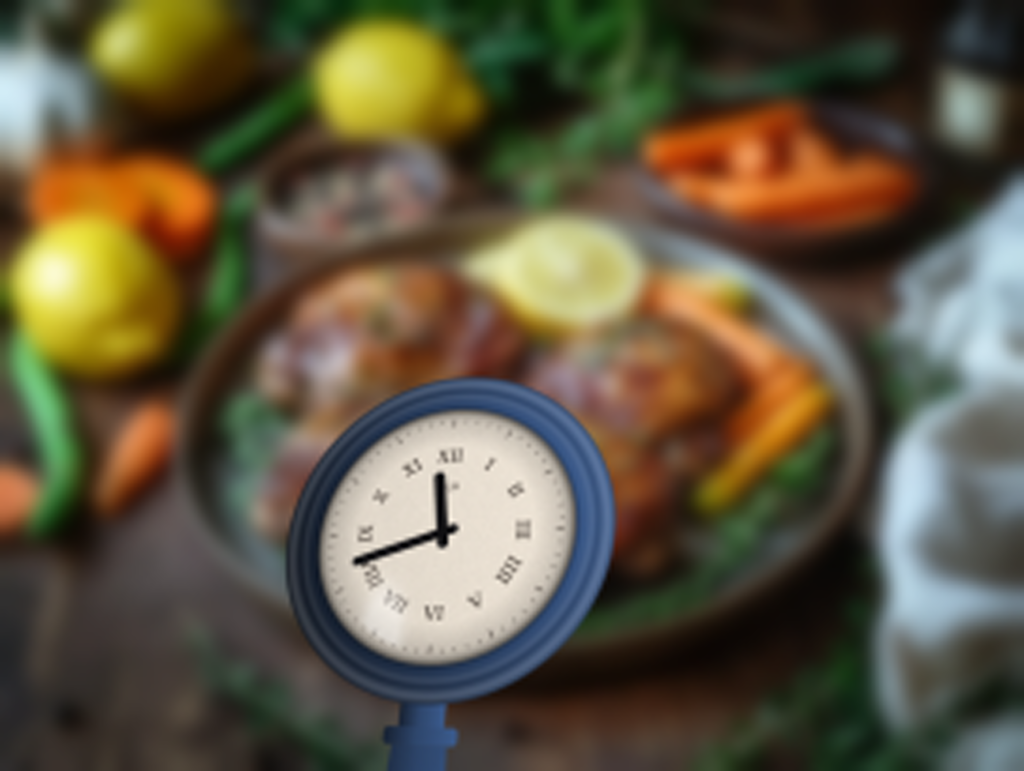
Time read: 11h42
